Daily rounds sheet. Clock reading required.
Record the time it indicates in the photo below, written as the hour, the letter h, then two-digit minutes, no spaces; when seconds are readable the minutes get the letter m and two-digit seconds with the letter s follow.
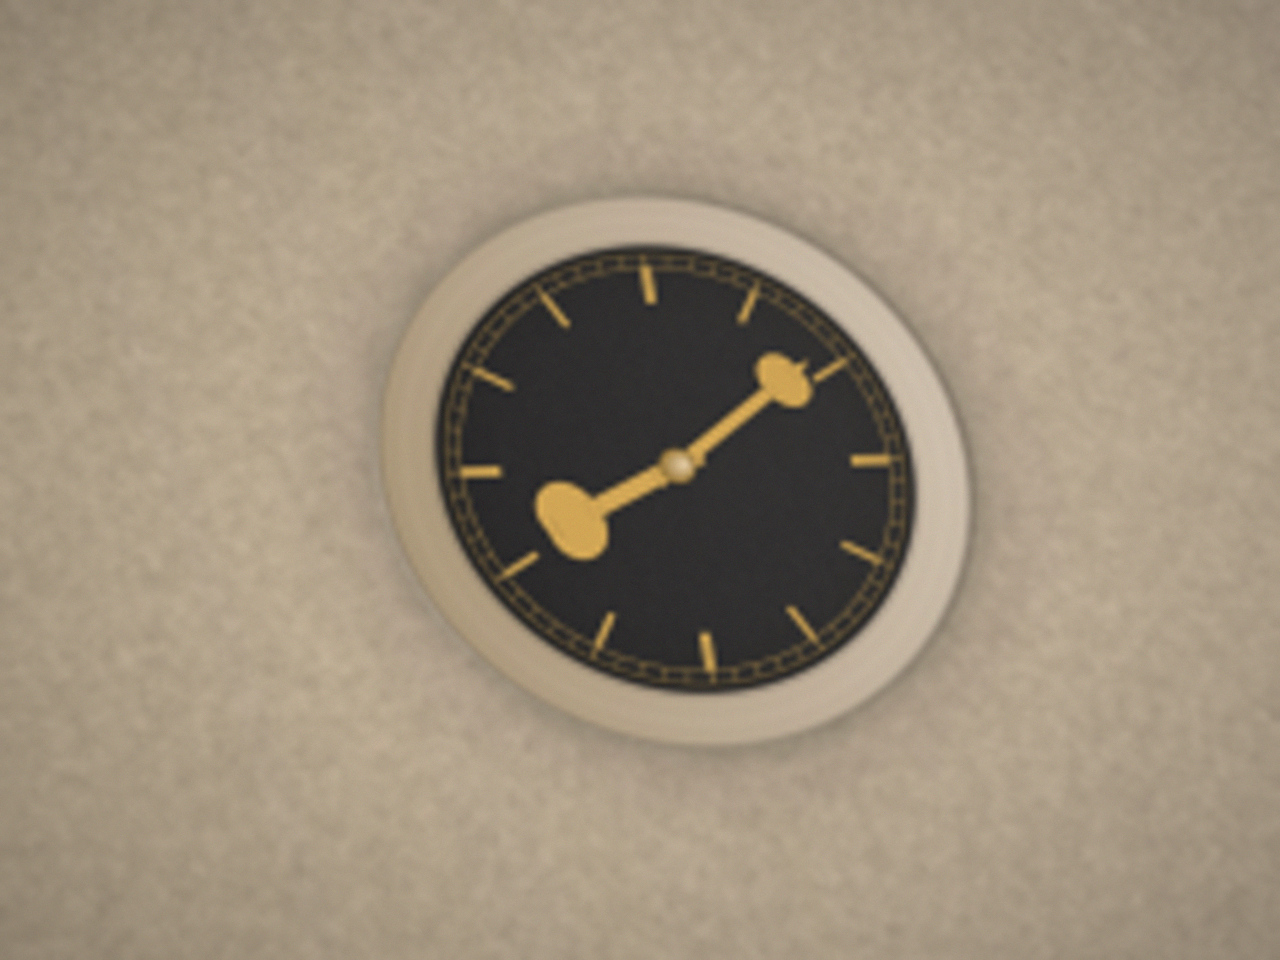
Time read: 8h09
